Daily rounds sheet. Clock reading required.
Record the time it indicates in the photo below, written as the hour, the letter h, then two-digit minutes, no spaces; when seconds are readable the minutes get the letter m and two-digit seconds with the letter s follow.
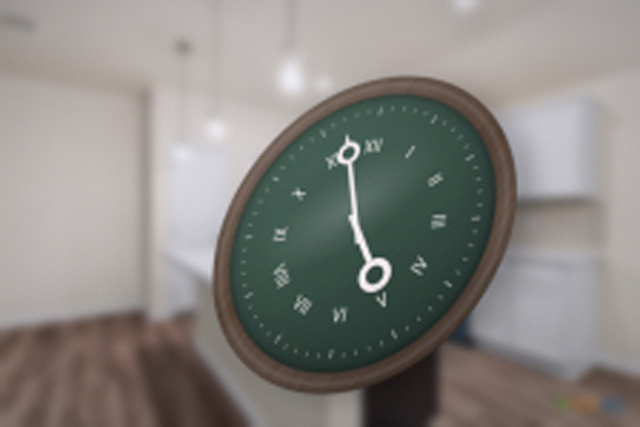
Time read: 4h57
